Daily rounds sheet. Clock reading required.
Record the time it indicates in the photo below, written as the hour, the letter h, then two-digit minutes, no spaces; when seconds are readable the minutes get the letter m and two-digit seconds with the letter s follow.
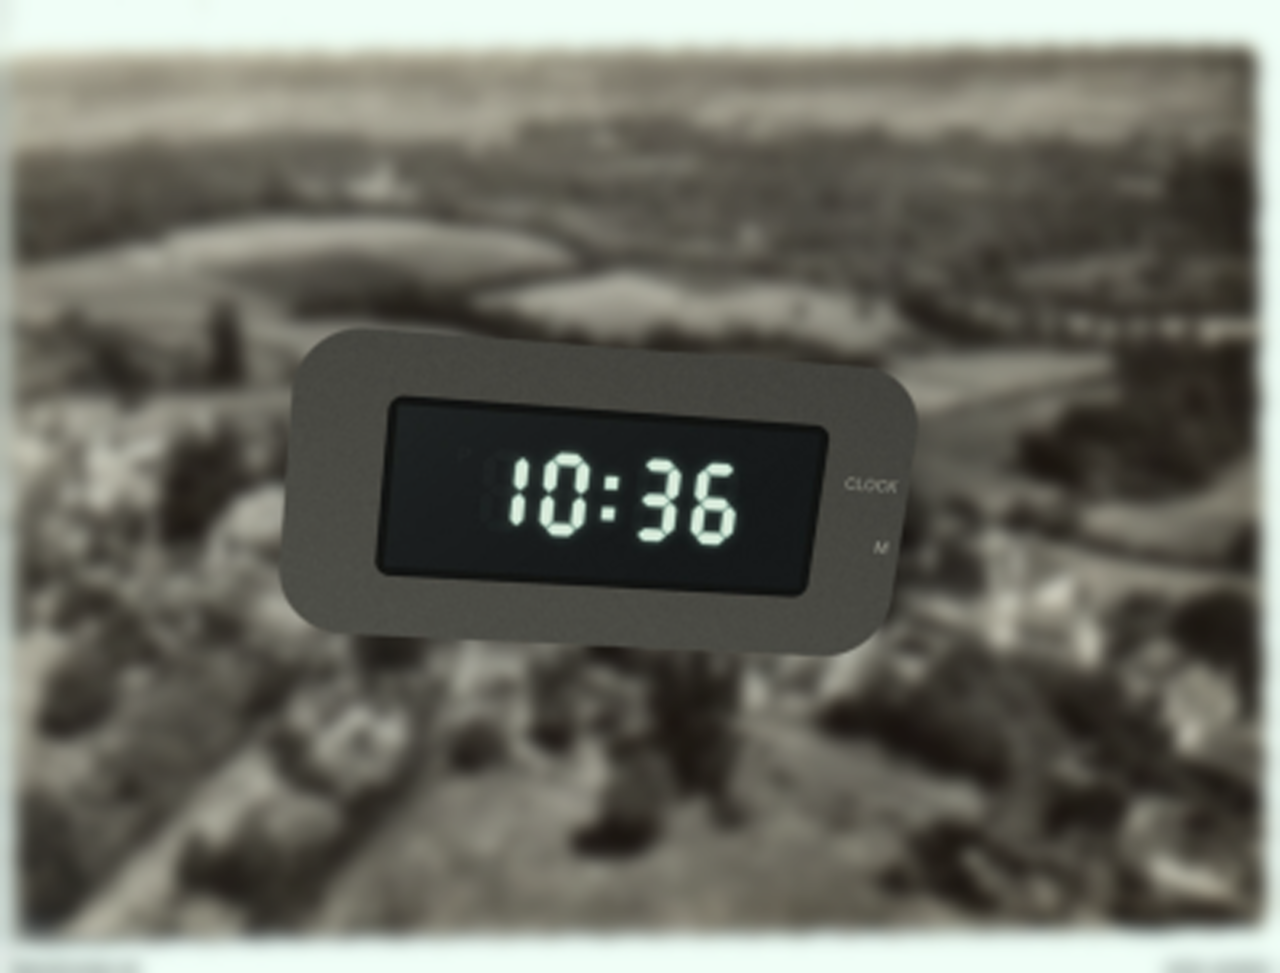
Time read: 10h36
